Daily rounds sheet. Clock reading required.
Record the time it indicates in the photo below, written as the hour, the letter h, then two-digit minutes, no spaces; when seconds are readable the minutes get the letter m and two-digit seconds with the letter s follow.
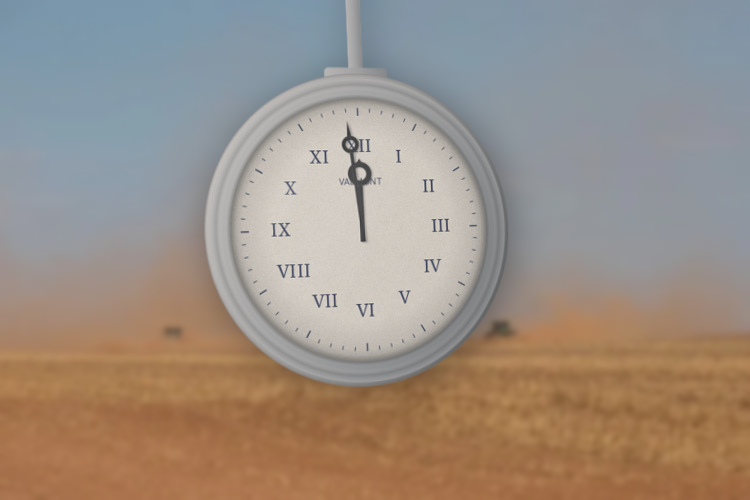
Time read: 11h59
